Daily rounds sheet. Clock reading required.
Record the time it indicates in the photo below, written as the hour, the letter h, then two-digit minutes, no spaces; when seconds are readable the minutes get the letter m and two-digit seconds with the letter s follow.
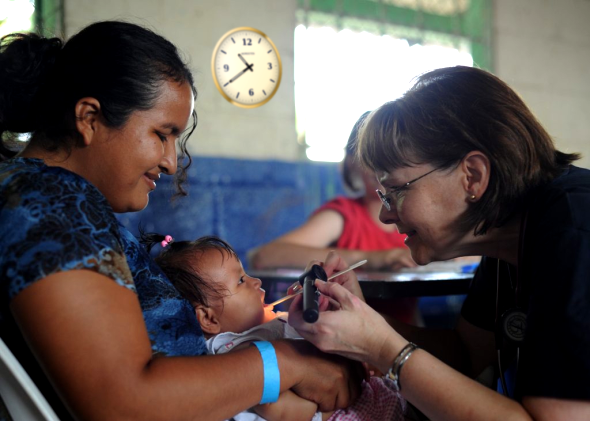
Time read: 10h40
